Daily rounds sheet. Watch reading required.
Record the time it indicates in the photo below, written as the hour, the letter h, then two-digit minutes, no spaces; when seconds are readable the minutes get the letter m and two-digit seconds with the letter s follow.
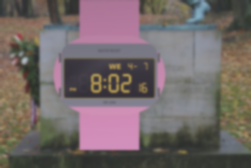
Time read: 8h02
